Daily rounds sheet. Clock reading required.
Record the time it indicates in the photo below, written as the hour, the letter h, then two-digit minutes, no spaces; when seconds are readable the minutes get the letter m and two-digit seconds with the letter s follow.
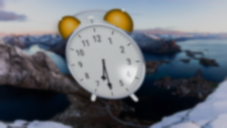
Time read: 6h30
